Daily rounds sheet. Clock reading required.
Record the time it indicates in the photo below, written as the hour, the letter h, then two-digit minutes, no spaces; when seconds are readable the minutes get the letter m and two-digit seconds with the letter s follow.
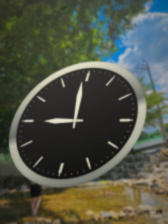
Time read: 8h59
